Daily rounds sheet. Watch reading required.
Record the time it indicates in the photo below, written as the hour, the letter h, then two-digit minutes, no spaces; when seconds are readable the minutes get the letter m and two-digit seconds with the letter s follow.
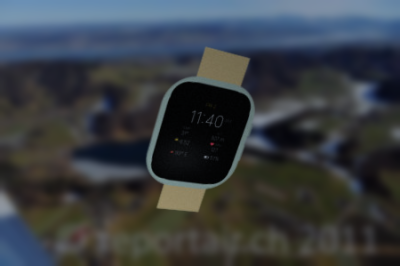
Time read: 11h40
